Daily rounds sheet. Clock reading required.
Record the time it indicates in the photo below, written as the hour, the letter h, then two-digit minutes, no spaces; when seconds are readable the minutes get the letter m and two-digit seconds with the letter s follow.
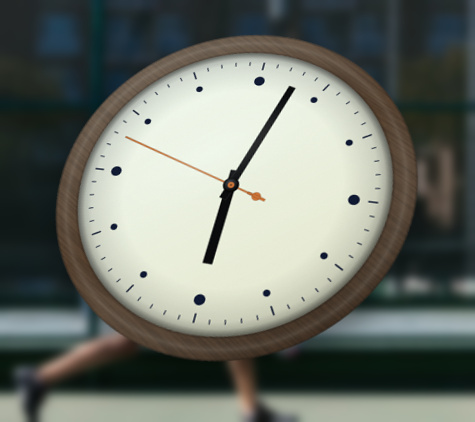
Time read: 6h02m48s
